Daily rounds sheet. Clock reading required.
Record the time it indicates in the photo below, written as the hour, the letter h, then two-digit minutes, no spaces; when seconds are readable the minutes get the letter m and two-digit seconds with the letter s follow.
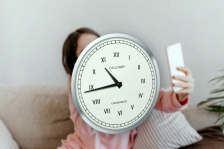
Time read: 10h44
